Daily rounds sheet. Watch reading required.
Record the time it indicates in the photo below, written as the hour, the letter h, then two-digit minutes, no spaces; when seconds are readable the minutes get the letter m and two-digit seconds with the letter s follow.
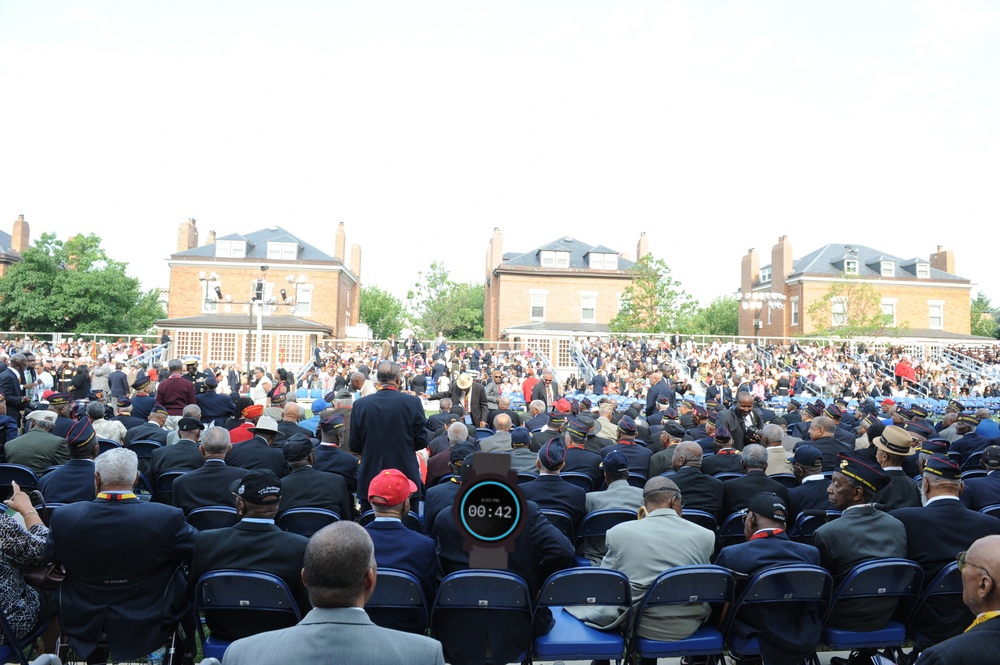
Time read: 0h42
